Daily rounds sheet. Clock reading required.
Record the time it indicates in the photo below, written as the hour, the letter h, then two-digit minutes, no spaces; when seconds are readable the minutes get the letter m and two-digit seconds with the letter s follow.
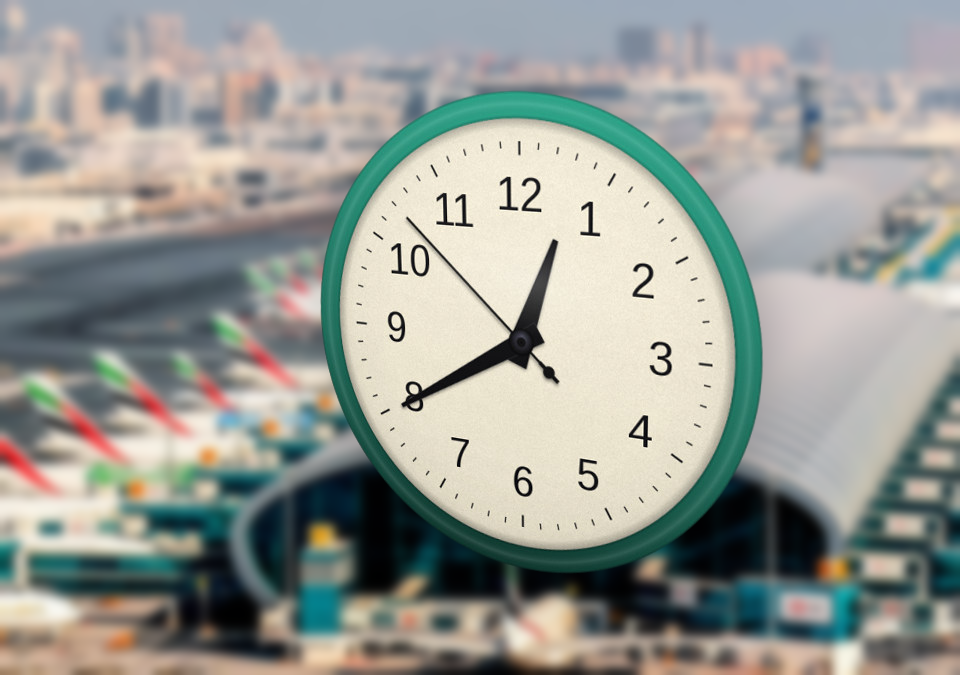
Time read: 12h39m52s
